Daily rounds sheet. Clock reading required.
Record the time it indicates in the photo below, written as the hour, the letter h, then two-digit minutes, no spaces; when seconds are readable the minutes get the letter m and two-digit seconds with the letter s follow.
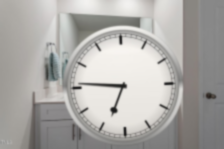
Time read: 6h46
